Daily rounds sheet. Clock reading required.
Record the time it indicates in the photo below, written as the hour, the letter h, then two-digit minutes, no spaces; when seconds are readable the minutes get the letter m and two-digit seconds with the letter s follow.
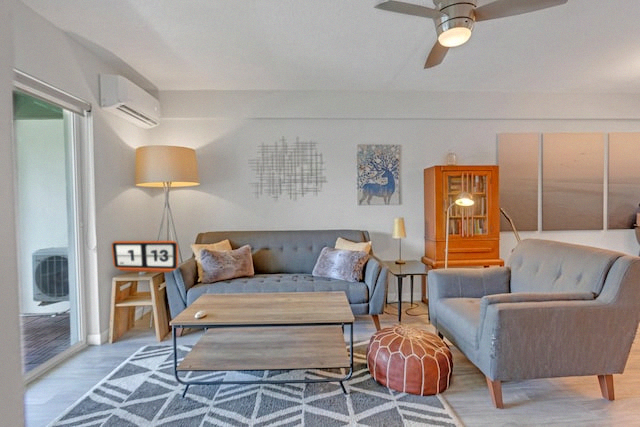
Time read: 1h13
